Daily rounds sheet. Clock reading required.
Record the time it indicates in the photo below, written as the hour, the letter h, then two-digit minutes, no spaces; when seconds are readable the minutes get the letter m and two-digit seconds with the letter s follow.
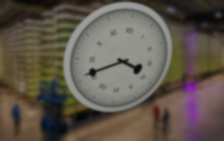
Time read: 3h41
